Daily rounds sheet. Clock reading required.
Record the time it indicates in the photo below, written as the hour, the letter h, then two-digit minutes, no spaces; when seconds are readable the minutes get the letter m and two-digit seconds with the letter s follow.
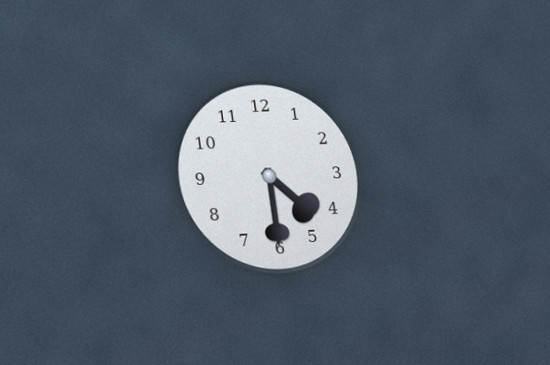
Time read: 4h30
